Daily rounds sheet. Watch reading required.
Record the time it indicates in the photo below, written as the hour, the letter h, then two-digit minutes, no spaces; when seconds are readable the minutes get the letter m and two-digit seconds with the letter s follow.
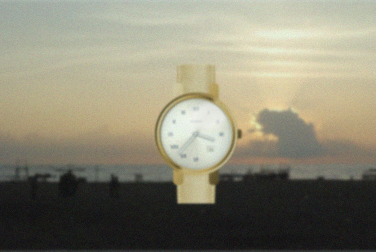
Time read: 3h37
